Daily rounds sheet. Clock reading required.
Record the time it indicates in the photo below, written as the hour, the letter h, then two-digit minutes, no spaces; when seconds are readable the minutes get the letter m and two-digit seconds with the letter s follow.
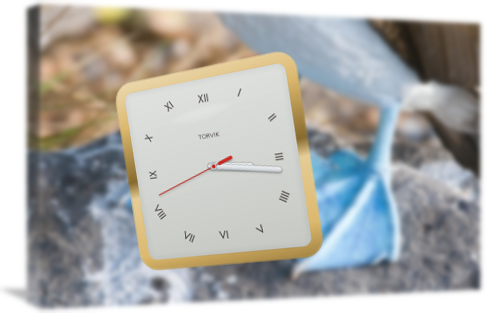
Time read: 3h16m42s
